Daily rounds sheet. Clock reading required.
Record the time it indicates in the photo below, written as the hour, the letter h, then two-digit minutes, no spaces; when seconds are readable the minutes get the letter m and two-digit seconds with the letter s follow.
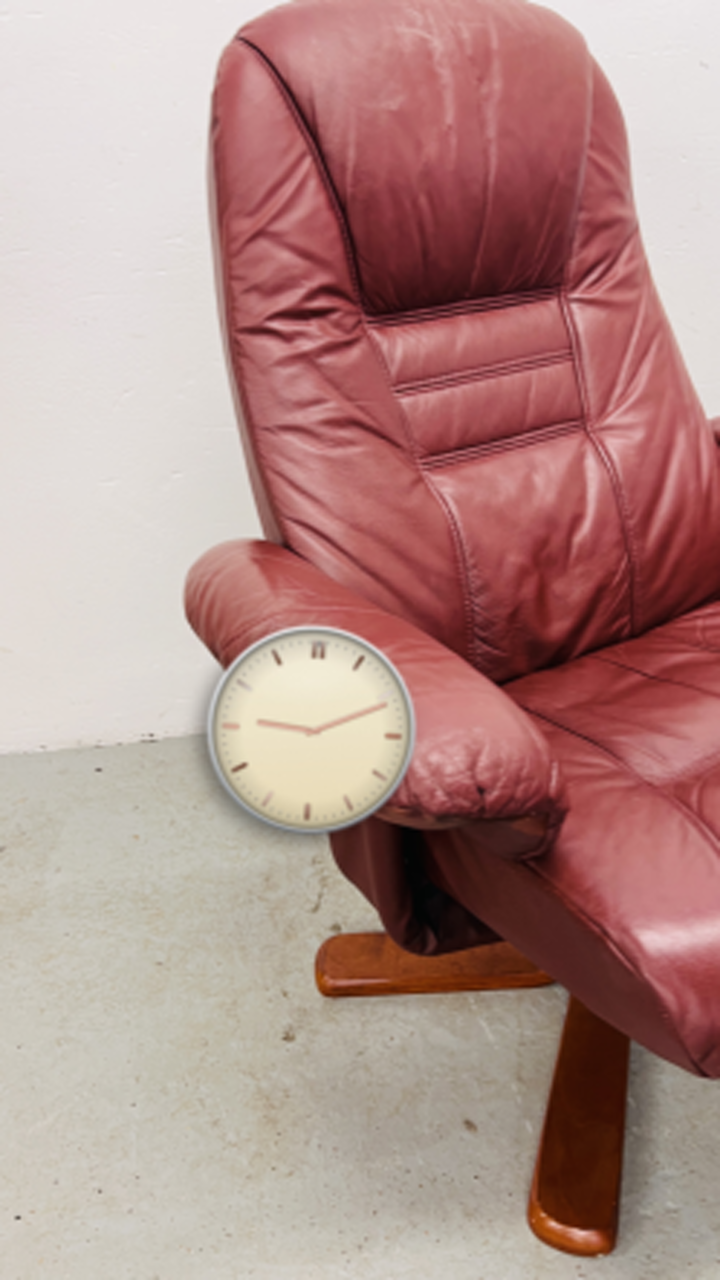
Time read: 9h11
